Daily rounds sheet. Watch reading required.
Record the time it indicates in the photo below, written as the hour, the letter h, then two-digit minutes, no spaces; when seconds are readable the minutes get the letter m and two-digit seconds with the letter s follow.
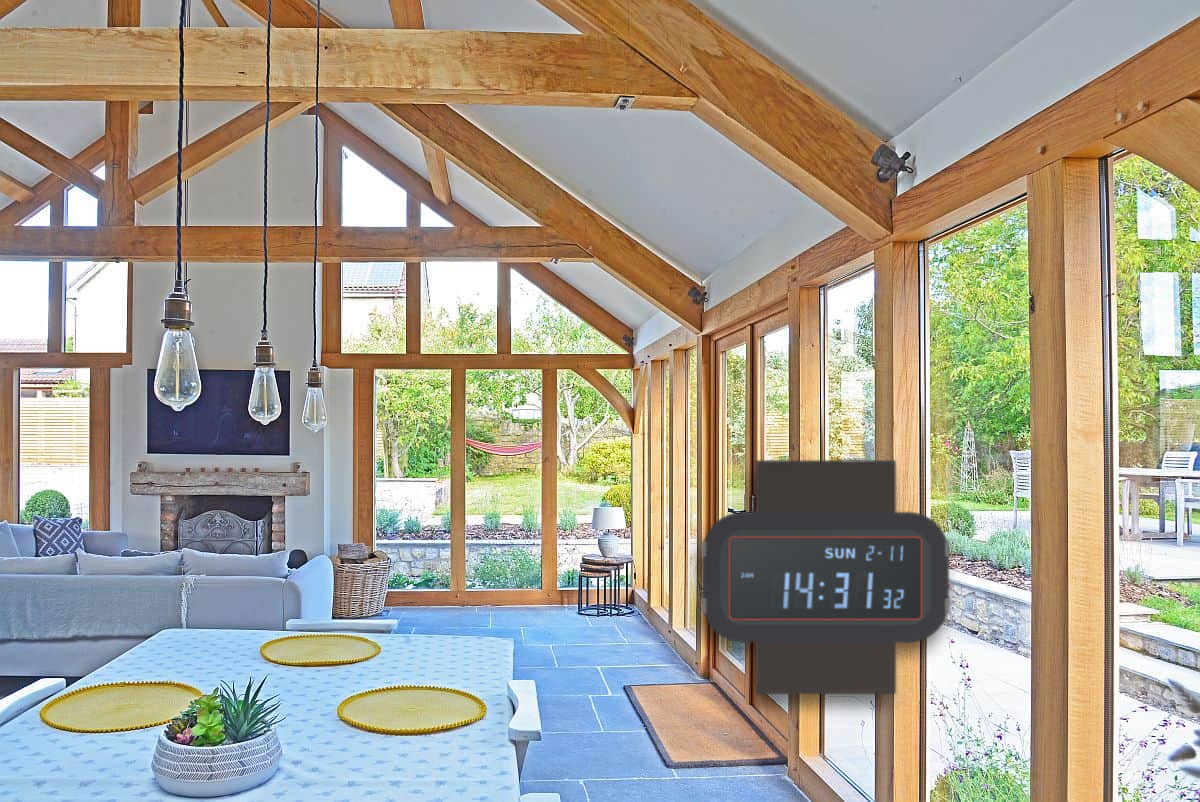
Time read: 14h31m32s
